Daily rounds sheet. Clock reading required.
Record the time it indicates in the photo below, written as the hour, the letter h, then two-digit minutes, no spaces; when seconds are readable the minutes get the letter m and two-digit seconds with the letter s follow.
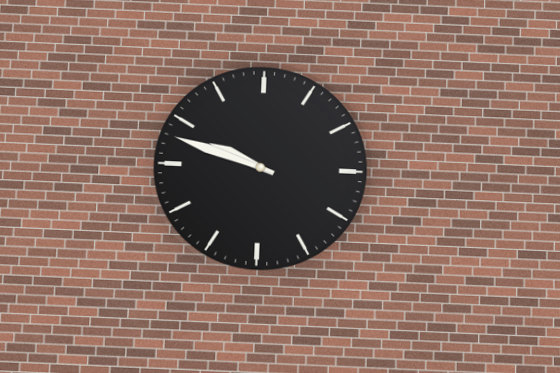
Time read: 9h48
